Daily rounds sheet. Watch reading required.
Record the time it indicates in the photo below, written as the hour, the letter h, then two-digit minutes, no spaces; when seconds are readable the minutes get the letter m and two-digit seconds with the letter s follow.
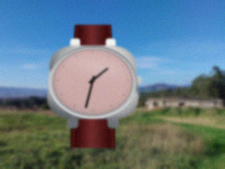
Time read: 1h32
